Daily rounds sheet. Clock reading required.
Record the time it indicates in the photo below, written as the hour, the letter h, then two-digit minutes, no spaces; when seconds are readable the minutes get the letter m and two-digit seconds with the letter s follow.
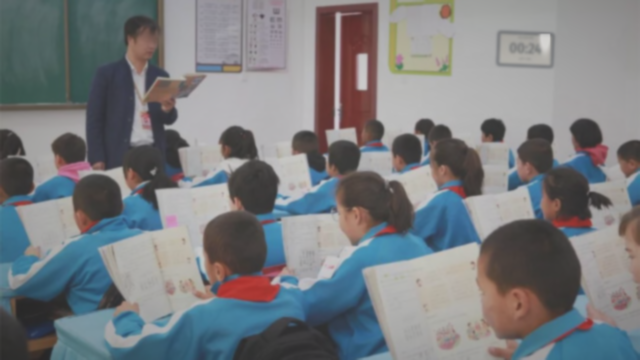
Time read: 0h24
